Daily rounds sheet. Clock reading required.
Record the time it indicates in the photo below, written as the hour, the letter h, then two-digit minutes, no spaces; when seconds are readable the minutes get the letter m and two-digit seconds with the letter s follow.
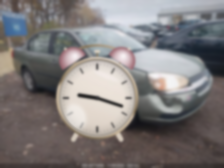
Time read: 9h18
